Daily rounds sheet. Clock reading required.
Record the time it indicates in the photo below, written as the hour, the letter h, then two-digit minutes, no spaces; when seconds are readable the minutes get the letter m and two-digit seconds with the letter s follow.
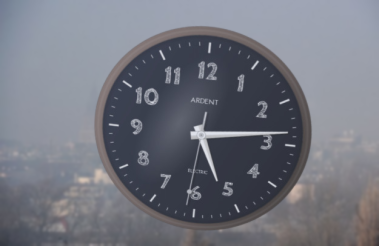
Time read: 5h13m31s
